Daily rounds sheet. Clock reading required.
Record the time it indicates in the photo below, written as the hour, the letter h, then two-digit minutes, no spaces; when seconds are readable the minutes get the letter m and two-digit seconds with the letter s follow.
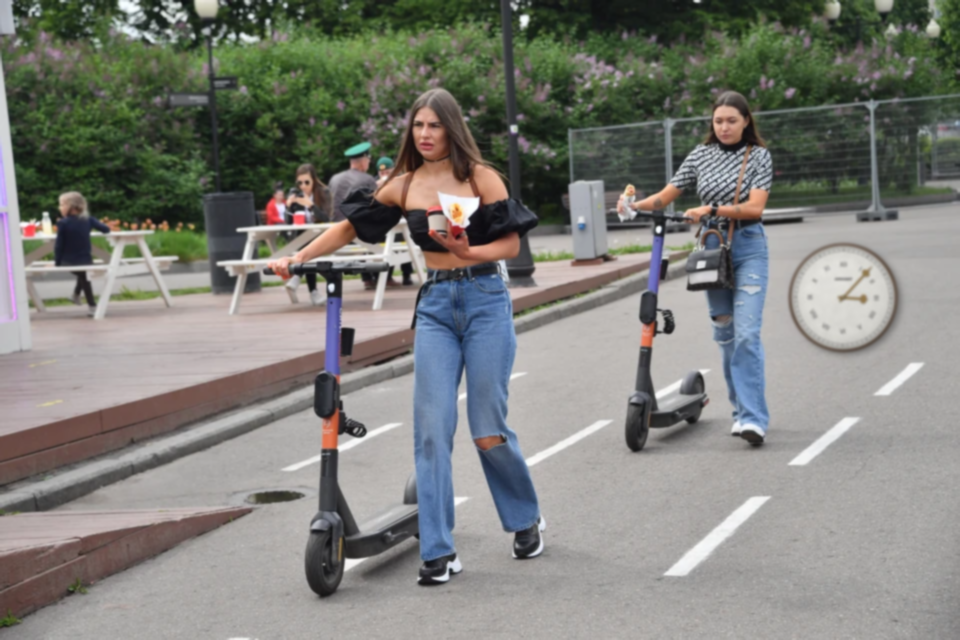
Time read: 3h07
